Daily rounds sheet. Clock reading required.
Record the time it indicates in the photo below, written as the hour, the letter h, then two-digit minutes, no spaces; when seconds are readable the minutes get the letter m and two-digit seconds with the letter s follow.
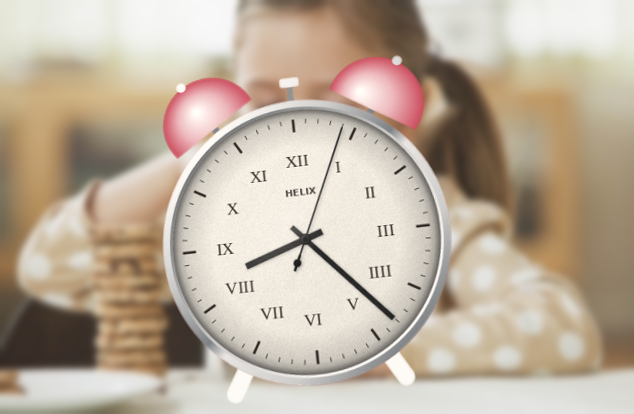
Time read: 8h23m04s
